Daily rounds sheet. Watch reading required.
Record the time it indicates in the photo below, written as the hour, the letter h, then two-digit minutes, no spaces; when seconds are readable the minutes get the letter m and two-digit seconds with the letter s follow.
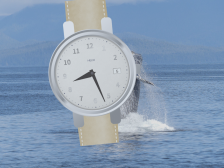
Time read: 8h27
